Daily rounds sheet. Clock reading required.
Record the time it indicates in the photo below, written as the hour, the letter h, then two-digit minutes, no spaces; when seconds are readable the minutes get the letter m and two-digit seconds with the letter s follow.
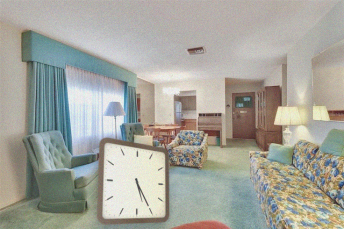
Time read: 5h25
